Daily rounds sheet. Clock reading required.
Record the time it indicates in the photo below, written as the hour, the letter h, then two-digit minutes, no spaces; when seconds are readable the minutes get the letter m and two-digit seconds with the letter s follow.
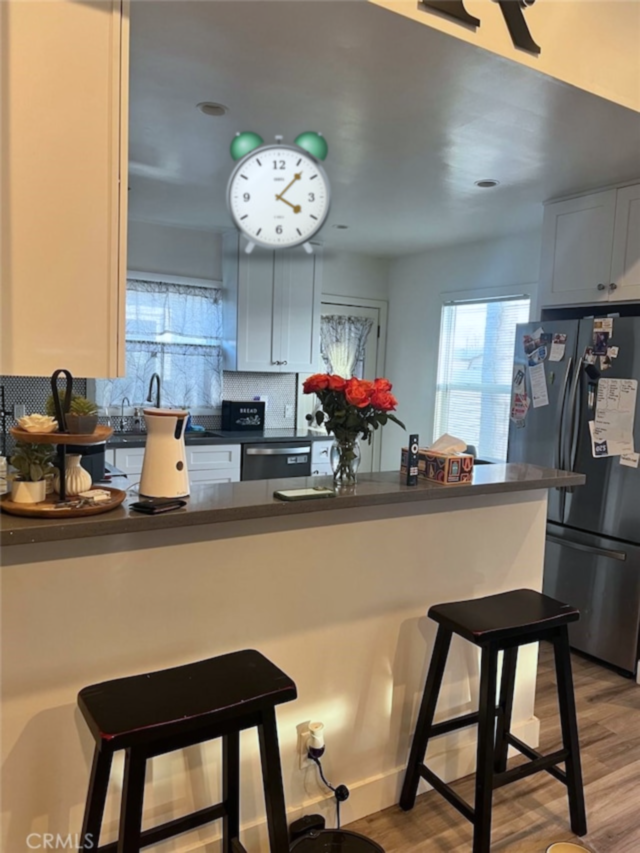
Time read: 4h07
